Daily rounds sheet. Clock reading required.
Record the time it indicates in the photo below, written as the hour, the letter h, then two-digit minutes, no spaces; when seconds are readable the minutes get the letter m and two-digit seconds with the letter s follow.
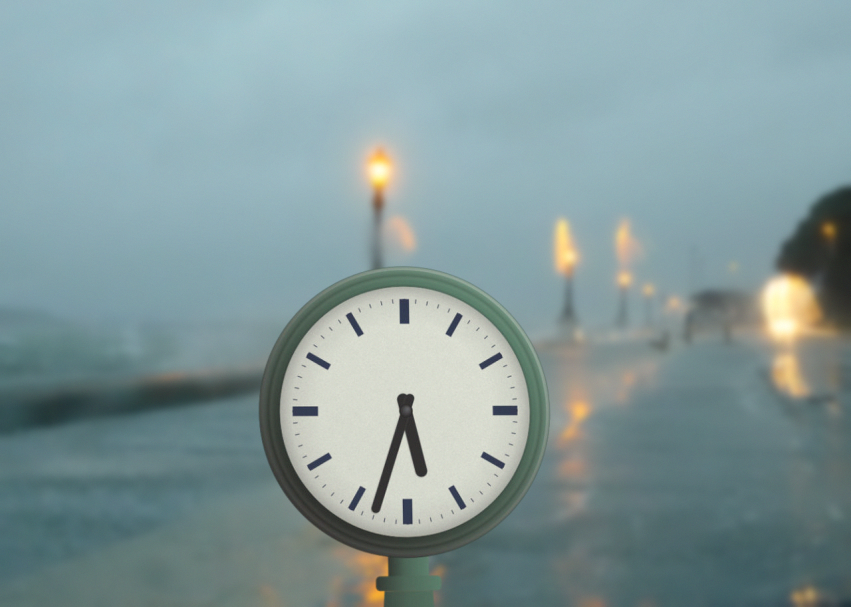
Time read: 5h33
